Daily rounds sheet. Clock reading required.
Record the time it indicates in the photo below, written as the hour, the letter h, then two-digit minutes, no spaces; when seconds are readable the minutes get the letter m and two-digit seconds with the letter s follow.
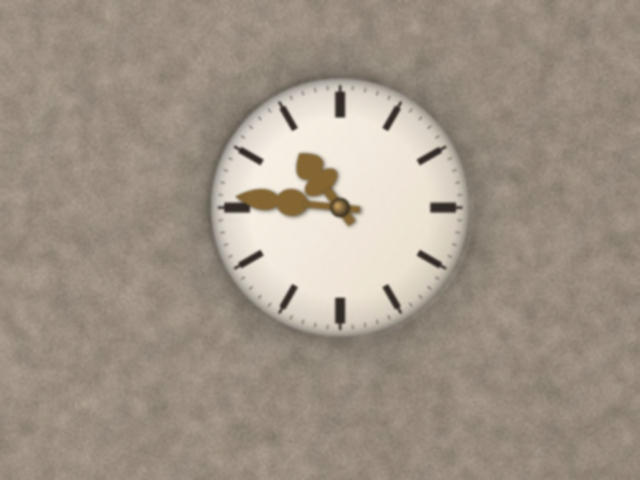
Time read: 10h46
